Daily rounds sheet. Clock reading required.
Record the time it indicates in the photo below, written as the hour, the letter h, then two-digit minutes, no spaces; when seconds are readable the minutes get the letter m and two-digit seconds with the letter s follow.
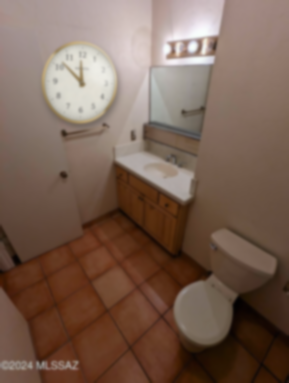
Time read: 11h52
